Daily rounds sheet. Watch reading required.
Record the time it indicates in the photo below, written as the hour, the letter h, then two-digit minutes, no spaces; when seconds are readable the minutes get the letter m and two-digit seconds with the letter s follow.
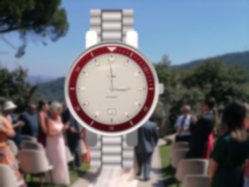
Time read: 2h59
